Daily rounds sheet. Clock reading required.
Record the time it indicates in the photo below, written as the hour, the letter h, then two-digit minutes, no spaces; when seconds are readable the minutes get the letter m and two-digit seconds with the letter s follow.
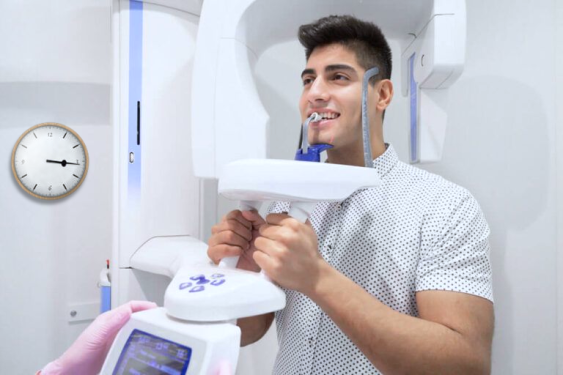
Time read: 3h16
